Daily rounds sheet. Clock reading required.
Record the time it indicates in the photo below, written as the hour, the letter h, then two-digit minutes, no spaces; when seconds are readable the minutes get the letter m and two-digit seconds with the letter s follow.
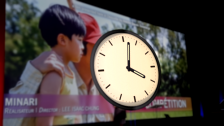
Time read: 4h02
